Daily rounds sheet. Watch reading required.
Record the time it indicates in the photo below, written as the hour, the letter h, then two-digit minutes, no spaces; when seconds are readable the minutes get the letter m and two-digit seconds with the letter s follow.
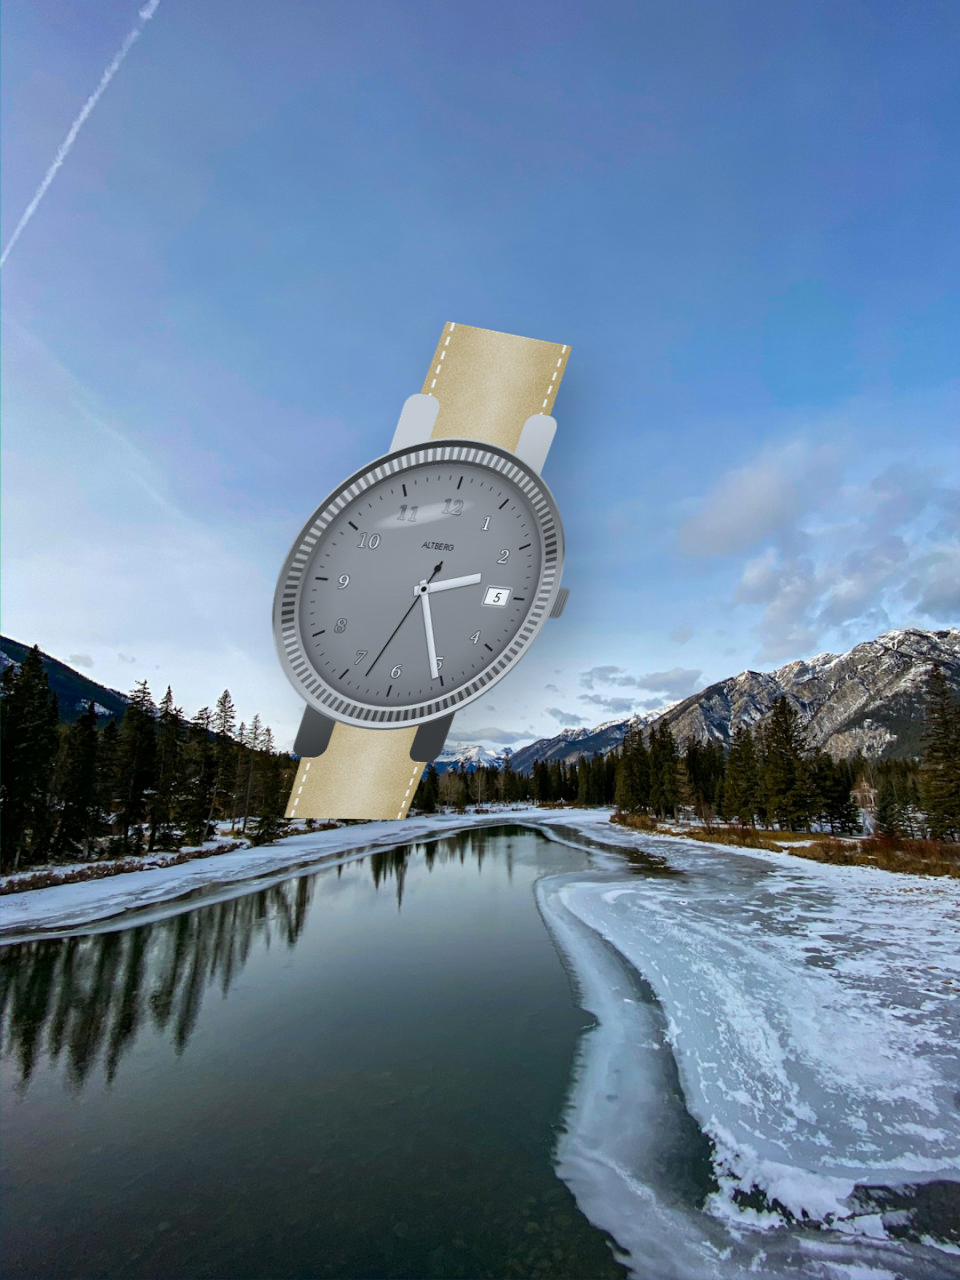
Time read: 2h25m33s
